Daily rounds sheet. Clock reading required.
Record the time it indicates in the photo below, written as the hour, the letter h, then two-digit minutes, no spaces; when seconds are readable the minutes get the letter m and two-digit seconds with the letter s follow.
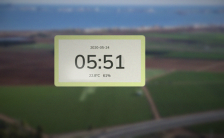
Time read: 5h51
